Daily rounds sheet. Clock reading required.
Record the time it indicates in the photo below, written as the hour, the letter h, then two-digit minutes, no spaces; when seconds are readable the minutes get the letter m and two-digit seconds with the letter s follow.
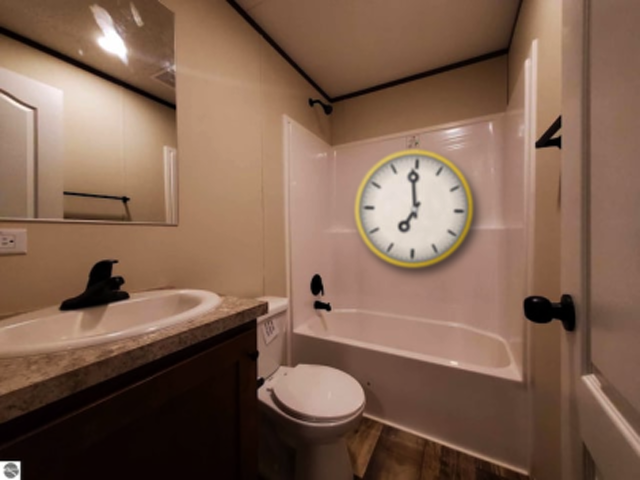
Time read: 6h59
